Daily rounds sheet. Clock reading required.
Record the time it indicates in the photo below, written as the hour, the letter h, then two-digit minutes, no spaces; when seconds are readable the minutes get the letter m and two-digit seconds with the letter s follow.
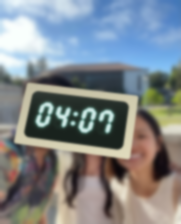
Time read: 4h07
